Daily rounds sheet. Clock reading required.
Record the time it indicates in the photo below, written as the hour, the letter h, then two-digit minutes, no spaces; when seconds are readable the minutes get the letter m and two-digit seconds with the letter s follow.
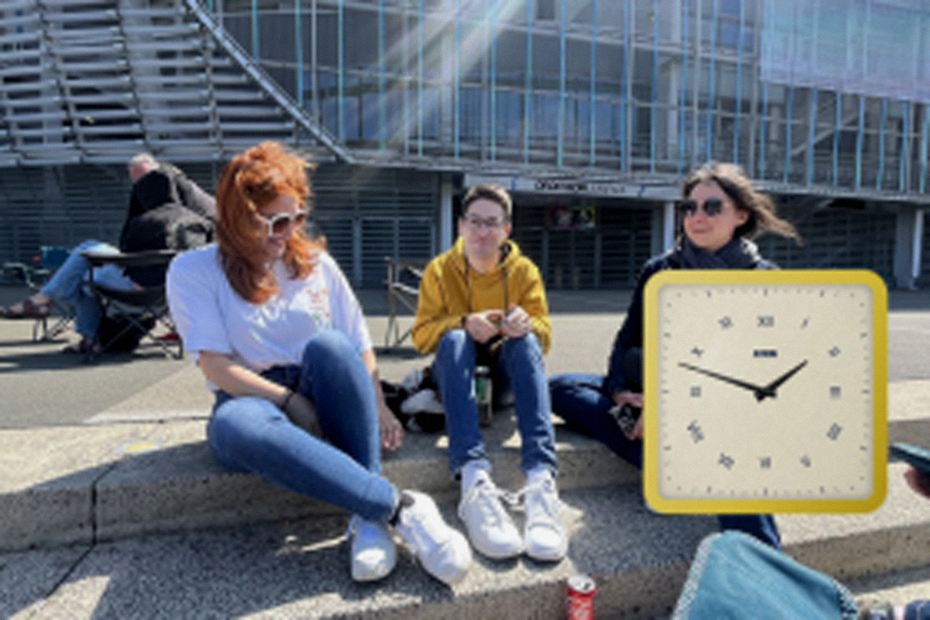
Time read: 1h48
